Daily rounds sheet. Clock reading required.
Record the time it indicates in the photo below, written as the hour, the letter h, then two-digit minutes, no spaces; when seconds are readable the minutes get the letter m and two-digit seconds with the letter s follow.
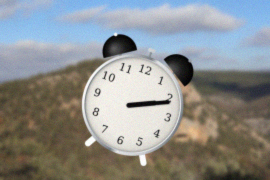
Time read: 2h11
